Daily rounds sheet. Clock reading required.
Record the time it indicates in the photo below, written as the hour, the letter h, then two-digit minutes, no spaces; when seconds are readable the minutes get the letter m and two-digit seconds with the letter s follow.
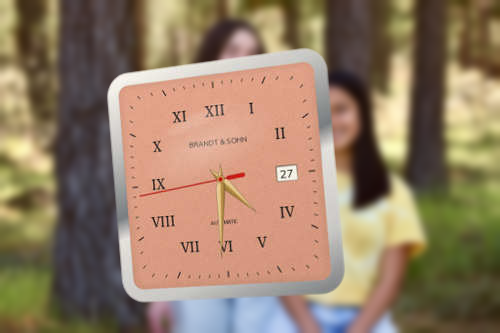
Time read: 4h30m44s
